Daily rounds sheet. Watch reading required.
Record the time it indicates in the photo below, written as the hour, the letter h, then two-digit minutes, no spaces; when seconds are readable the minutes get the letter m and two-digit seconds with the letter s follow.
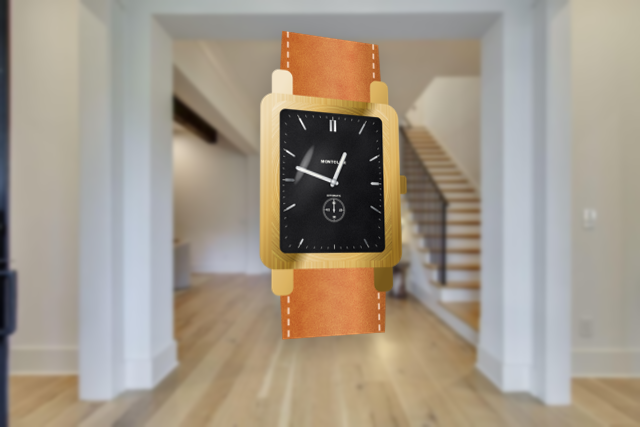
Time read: 12h48
